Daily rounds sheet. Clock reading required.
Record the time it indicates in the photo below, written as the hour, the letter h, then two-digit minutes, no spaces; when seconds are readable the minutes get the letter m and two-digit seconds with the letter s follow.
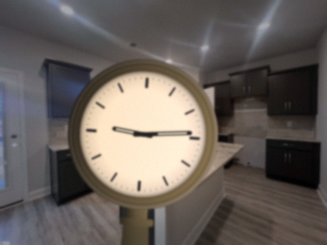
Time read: 9h14
